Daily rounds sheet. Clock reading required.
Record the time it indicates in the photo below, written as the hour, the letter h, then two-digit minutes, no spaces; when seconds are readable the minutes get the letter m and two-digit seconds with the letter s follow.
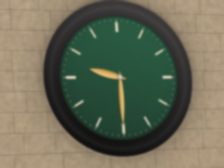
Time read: 9h30
